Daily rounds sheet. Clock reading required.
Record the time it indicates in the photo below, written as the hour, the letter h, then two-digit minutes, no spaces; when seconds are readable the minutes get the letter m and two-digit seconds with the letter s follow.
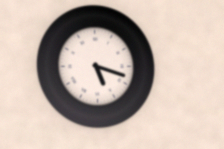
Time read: 5h18
